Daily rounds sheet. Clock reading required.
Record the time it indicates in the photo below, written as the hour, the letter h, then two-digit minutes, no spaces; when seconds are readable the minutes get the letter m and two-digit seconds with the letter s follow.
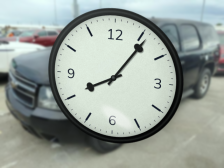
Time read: 8h06
